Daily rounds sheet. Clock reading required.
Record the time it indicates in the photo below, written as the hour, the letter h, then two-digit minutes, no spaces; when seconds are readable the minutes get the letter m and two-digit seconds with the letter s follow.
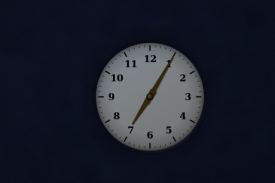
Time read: 7h05
